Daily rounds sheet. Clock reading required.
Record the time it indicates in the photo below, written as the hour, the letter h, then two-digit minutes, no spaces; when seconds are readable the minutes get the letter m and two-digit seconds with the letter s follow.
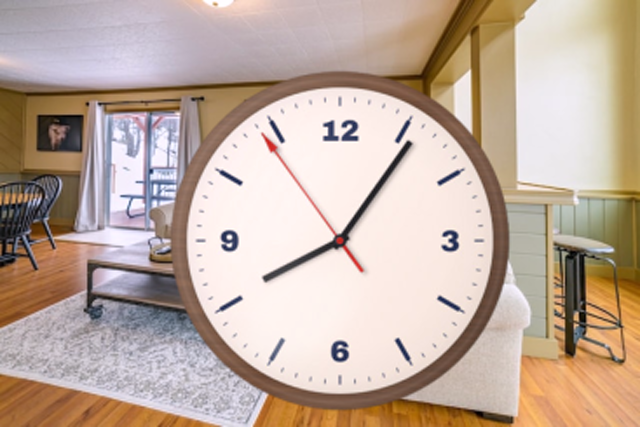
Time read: 8h05m54s
